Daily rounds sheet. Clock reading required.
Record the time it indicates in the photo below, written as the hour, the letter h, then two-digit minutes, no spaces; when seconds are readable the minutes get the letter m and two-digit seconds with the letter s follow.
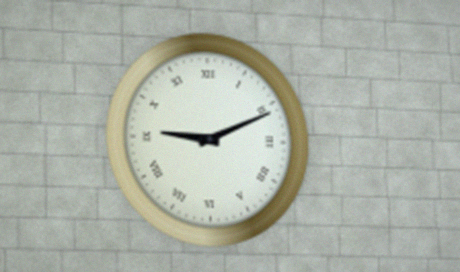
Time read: 9h11
